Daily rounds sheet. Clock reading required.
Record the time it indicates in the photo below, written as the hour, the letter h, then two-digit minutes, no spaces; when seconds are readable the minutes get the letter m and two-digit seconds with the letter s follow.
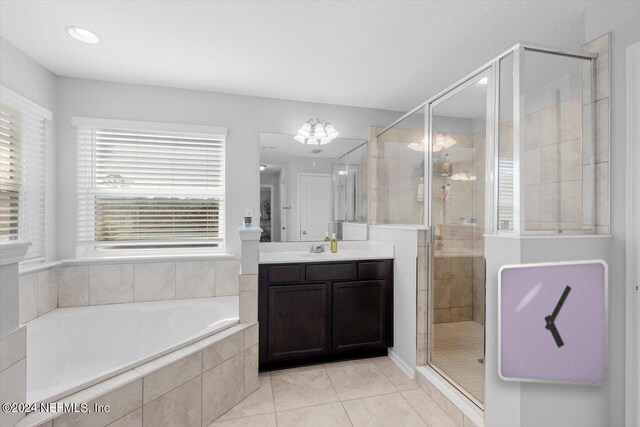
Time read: 5h05
